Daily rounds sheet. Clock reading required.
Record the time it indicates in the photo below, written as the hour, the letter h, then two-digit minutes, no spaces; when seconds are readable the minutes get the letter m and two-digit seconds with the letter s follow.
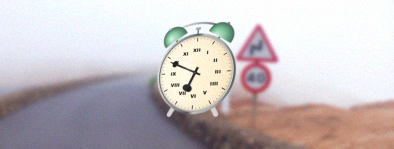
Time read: 6h49
